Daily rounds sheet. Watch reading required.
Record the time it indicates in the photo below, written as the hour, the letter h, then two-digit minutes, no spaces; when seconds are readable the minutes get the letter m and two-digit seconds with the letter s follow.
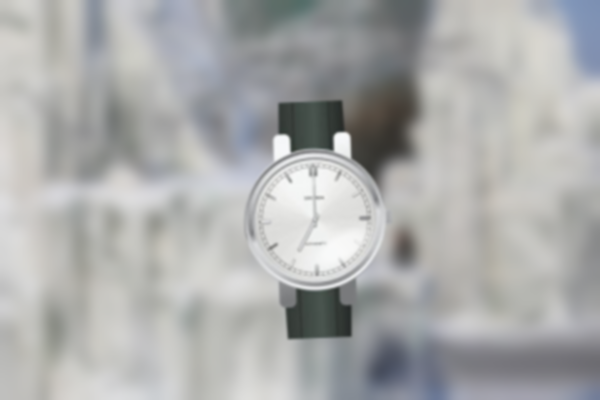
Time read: 7h00
